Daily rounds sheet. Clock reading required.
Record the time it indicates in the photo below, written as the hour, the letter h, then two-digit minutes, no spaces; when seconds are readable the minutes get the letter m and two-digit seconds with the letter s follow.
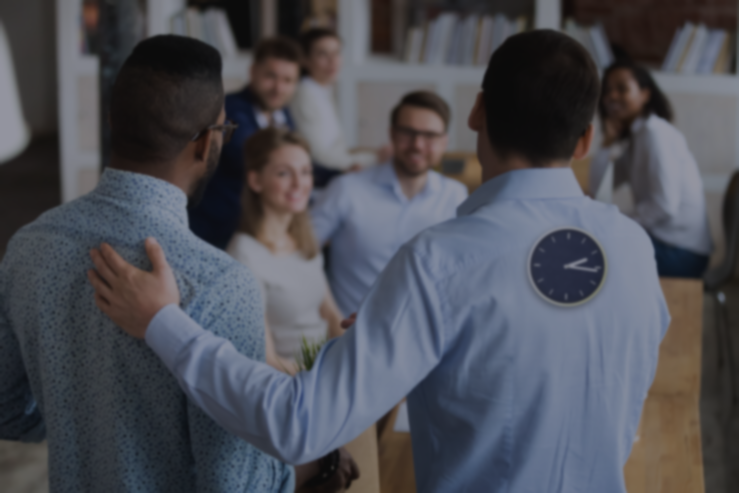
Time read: 2h16
